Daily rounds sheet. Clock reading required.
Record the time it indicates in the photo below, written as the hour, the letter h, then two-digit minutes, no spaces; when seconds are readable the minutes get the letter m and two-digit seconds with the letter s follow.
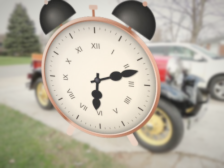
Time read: 6h12
